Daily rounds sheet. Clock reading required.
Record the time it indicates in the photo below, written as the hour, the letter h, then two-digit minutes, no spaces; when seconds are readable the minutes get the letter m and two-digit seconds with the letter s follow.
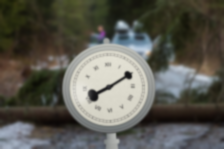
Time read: 8h10
